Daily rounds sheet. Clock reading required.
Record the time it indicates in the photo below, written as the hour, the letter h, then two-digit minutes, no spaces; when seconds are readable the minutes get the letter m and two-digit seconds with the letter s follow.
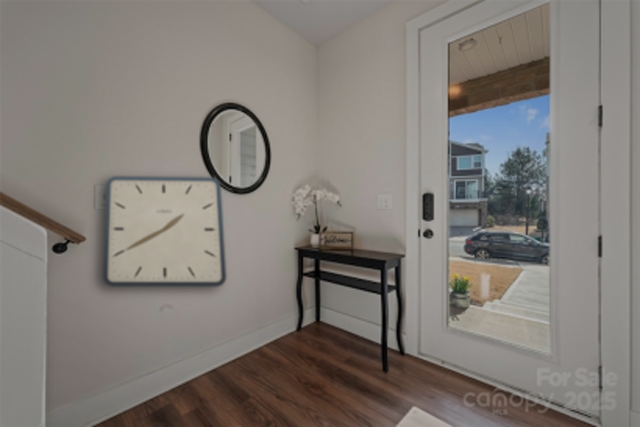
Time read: 1h40
